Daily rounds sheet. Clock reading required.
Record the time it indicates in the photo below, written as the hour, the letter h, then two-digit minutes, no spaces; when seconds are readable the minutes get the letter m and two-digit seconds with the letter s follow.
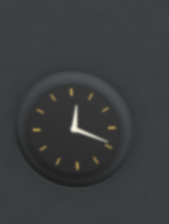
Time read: 12h19
